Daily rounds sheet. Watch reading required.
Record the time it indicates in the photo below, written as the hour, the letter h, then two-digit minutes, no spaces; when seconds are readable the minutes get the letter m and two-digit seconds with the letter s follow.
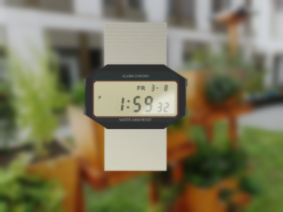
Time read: 1h59m32s
